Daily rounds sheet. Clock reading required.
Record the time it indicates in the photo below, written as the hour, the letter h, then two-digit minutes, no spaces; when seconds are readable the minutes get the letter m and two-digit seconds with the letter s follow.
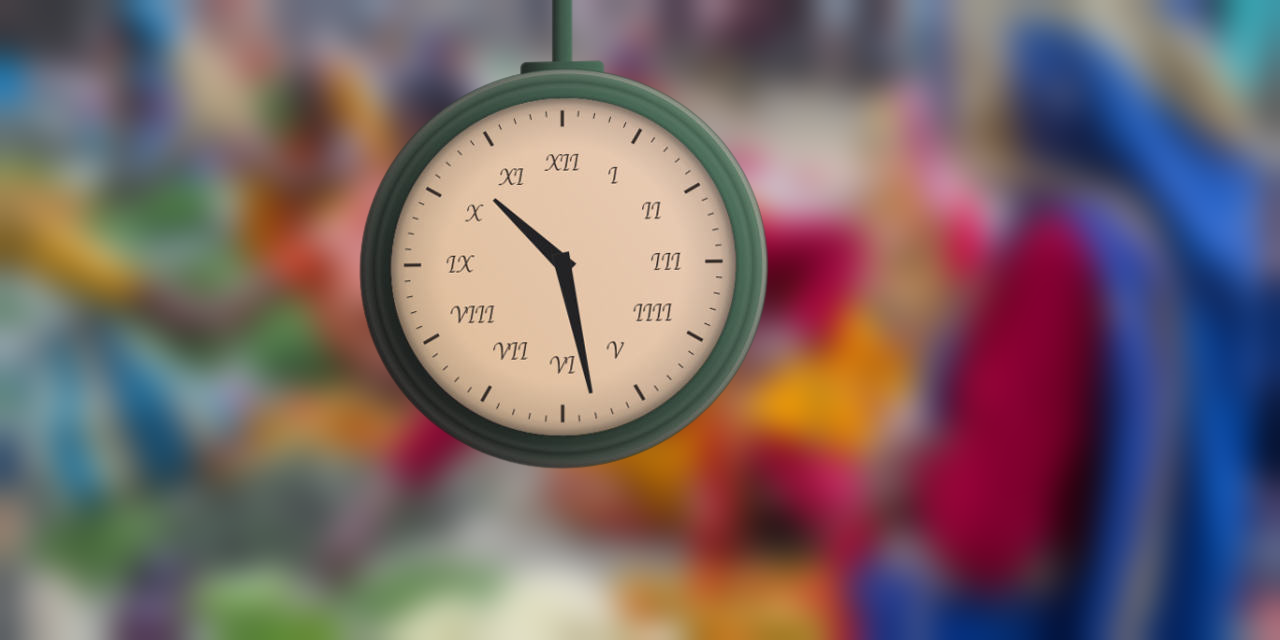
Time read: 10h28
